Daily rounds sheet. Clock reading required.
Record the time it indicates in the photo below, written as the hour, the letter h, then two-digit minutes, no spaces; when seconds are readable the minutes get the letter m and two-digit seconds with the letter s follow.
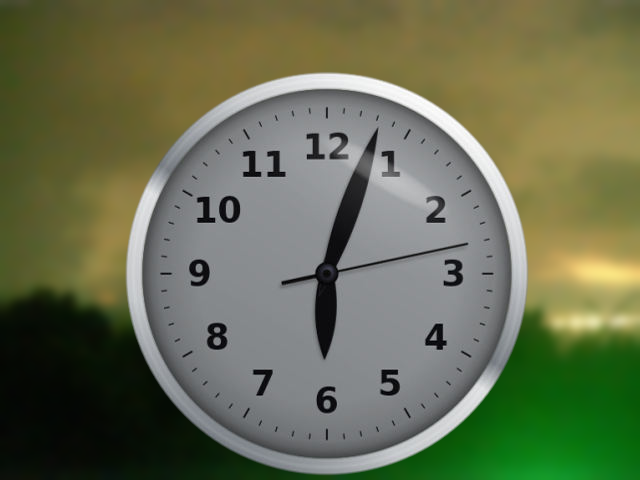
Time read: 6h03m13s
